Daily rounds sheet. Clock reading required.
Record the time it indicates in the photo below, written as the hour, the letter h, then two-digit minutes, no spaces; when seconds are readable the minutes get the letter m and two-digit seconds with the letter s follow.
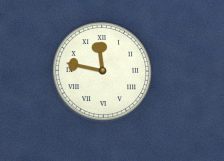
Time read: 11h47
